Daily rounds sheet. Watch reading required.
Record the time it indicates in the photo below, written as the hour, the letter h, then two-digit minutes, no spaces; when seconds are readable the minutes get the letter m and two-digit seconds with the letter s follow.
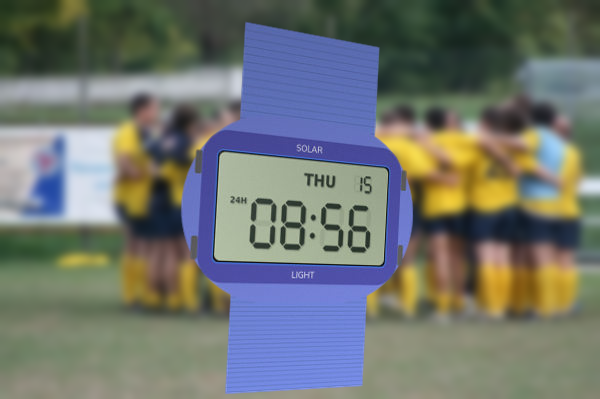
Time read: 8h56
